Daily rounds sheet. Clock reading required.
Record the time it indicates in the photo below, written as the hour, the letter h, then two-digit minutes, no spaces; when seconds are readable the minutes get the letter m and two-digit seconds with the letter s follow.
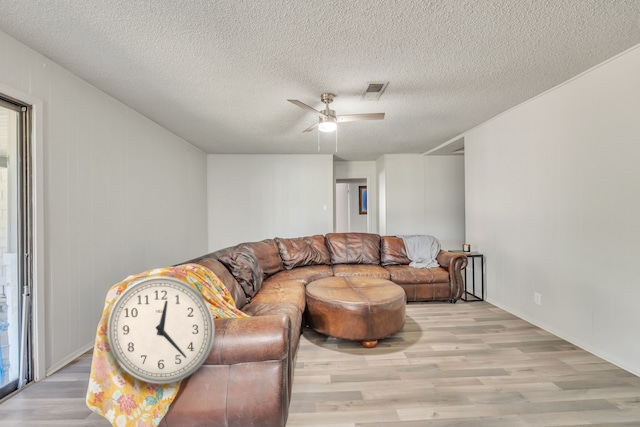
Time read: 12h23
